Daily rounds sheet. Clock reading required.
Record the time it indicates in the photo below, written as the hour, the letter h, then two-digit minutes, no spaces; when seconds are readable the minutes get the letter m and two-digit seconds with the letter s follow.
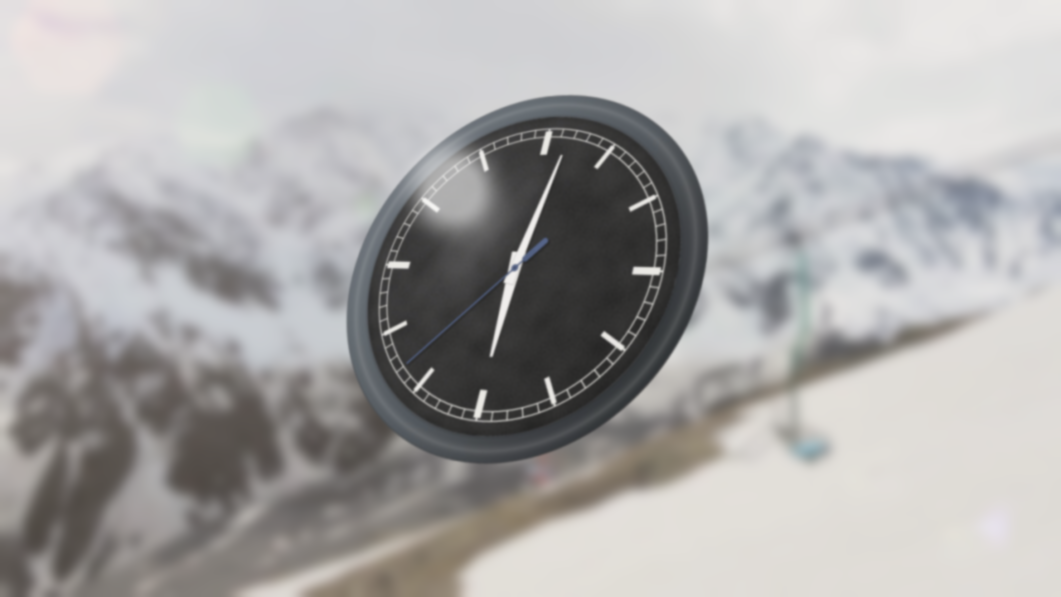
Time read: 6h01m37s
